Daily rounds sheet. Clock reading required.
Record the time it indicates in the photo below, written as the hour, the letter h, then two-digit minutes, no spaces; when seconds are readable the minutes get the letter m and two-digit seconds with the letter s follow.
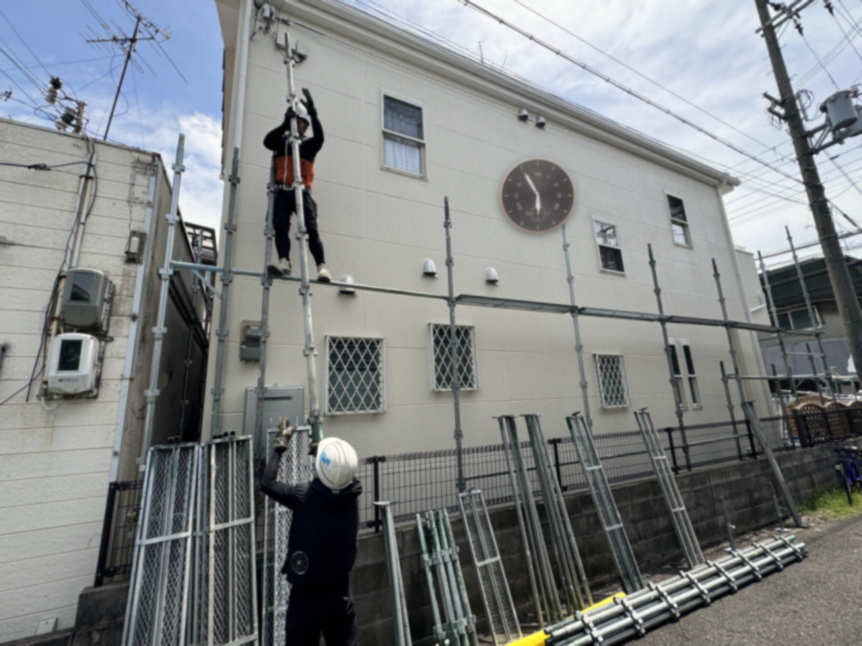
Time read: 5h55
